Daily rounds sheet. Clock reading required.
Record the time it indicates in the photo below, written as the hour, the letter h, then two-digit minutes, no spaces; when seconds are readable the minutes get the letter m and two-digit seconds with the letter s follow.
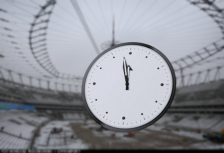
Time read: 11h58
